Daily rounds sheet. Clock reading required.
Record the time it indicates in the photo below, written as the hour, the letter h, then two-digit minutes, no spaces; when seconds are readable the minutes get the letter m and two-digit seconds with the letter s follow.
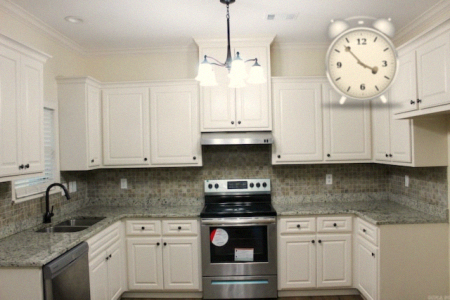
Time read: 3h53
